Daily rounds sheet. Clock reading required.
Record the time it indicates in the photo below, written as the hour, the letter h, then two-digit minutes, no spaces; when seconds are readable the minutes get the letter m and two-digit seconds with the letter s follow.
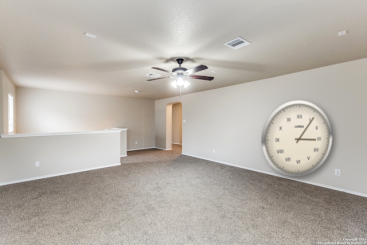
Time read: 3h06
